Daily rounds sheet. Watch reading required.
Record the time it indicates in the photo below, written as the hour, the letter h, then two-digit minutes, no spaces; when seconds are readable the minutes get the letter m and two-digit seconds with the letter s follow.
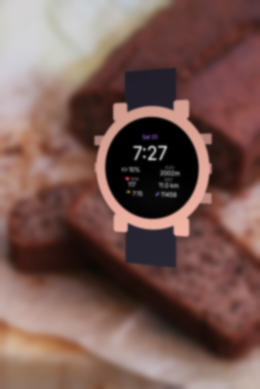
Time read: 7h27
